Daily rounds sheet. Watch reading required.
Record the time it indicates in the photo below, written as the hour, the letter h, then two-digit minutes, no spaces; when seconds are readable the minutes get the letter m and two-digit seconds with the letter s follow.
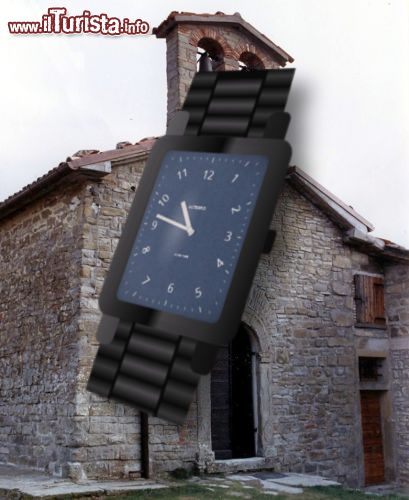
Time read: 10h47
